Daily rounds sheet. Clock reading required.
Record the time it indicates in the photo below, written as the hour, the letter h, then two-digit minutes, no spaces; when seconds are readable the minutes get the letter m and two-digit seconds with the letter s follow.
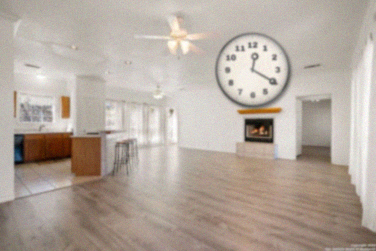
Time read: 12h20
